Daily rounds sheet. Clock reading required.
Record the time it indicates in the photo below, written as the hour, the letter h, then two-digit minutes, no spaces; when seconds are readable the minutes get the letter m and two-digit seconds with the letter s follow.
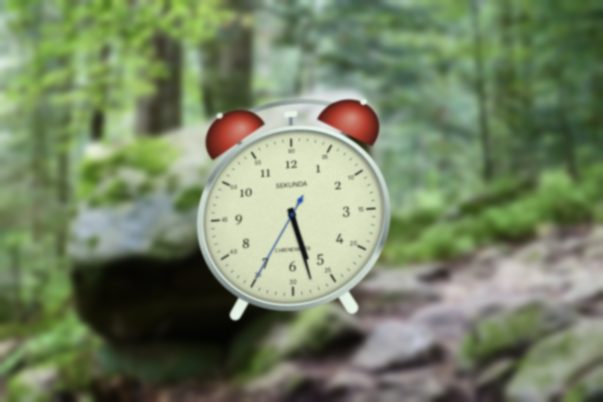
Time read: 5h27m35s
